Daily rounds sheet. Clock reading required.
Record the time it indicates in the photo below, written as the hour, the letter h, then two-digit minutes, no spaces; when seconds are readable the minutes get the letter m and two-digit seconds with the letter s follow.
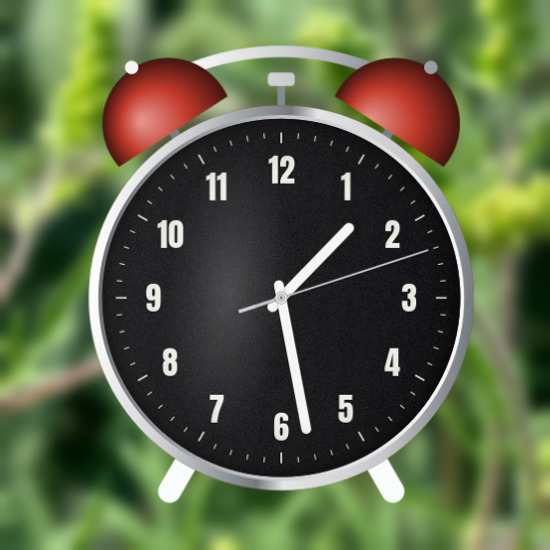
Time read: 1h28m12s
